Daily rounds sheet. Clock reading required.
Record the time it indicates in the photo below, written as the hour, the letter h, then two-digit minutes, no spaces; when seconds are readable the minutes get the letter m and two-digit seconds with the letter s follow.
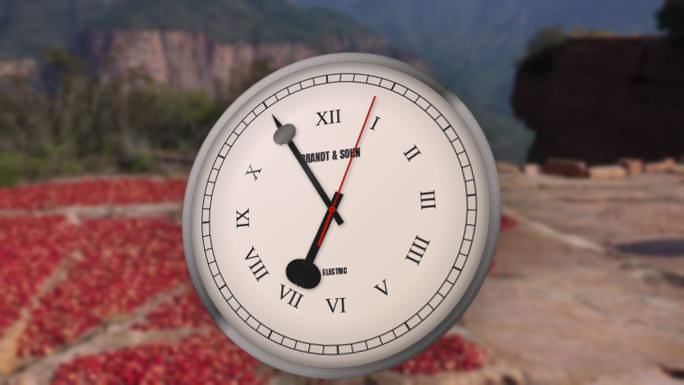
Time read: 6h55m04s
